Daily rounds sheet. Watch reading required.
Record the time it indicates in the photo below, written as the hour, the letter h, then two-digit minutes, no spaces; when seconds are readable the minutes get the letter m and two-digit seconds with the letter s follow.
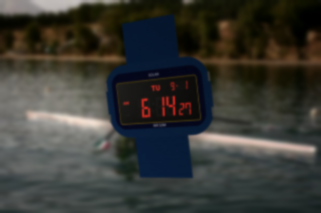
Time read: 6h14m27s
